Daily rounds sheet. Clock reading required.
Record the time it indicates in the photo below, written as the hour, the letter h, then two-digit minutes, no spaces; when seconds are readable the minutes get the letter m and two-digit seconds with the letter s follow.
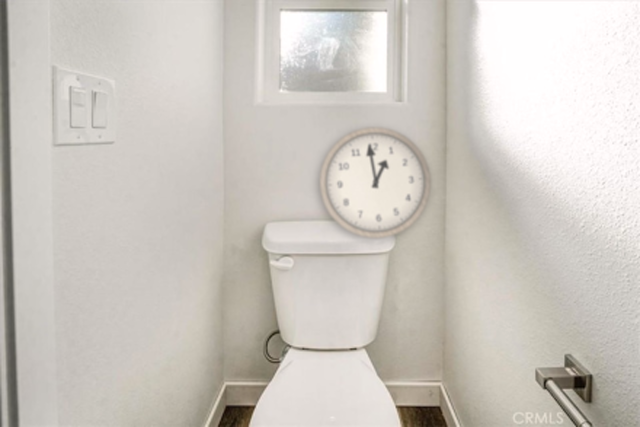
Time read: 12h59
